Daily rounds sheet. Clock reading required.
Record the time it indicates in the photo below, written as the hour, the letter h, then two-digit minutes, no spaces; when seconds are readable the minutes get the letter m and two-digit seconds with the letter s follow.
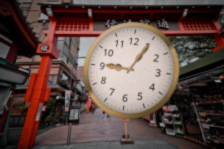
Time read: 9h05
